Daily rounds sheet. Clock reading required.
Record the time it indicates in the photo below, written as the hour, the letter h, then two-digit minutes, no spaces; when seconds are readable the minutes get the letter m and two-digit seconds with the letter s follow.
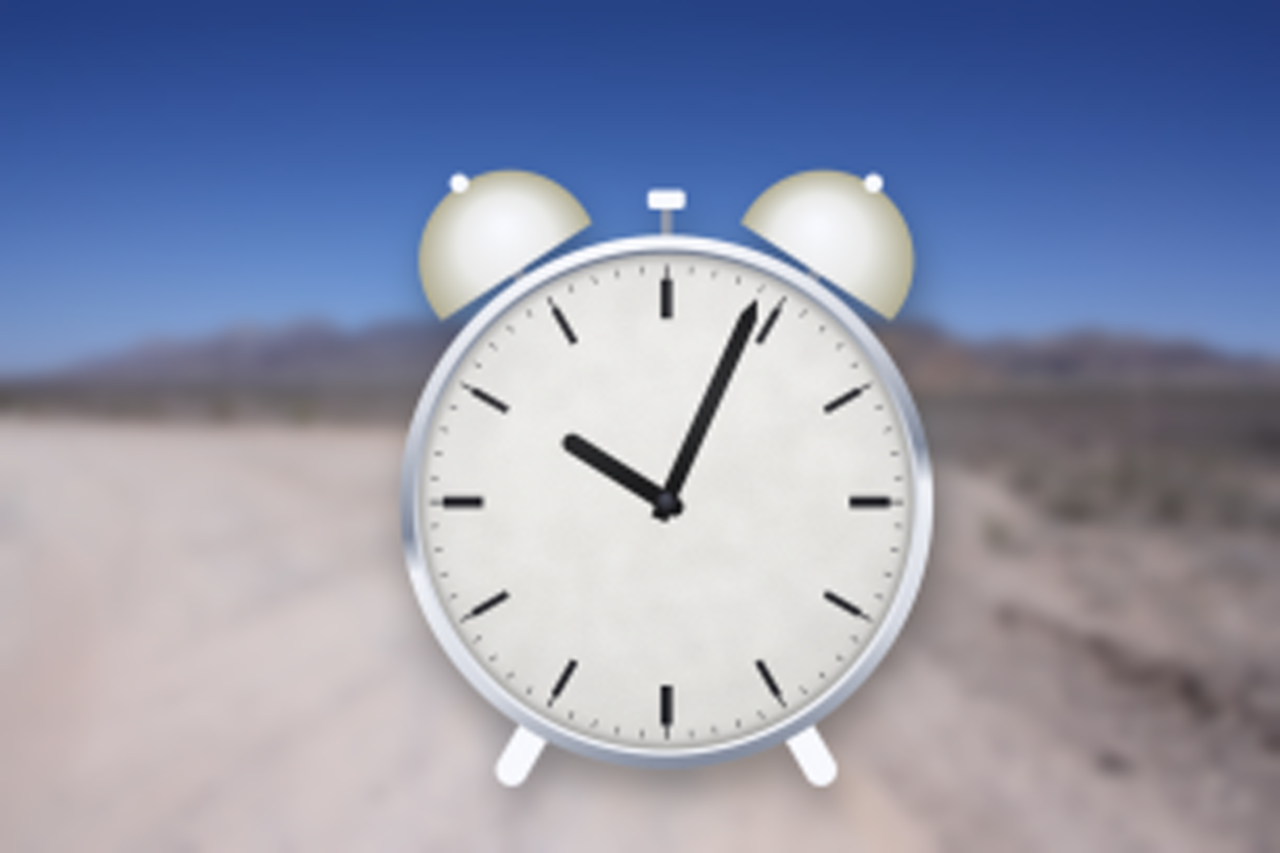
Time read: 10h04
